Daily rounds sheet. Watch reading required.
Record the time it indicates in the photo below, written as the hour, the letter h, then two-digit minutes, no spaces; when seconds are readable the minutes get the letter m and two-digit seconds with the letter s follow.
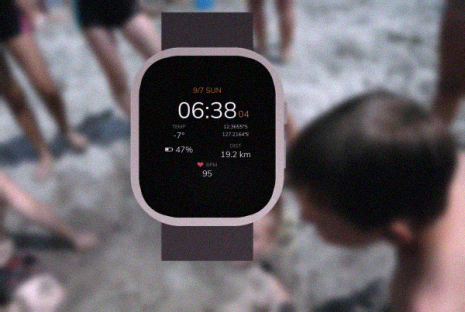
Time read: 6h38m04s
